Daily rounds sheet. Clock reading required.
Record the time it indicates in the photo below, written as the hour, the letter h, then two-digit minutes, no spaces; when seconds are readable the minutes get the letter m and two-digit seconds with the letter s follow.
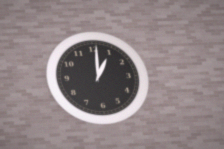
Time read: 1h01
